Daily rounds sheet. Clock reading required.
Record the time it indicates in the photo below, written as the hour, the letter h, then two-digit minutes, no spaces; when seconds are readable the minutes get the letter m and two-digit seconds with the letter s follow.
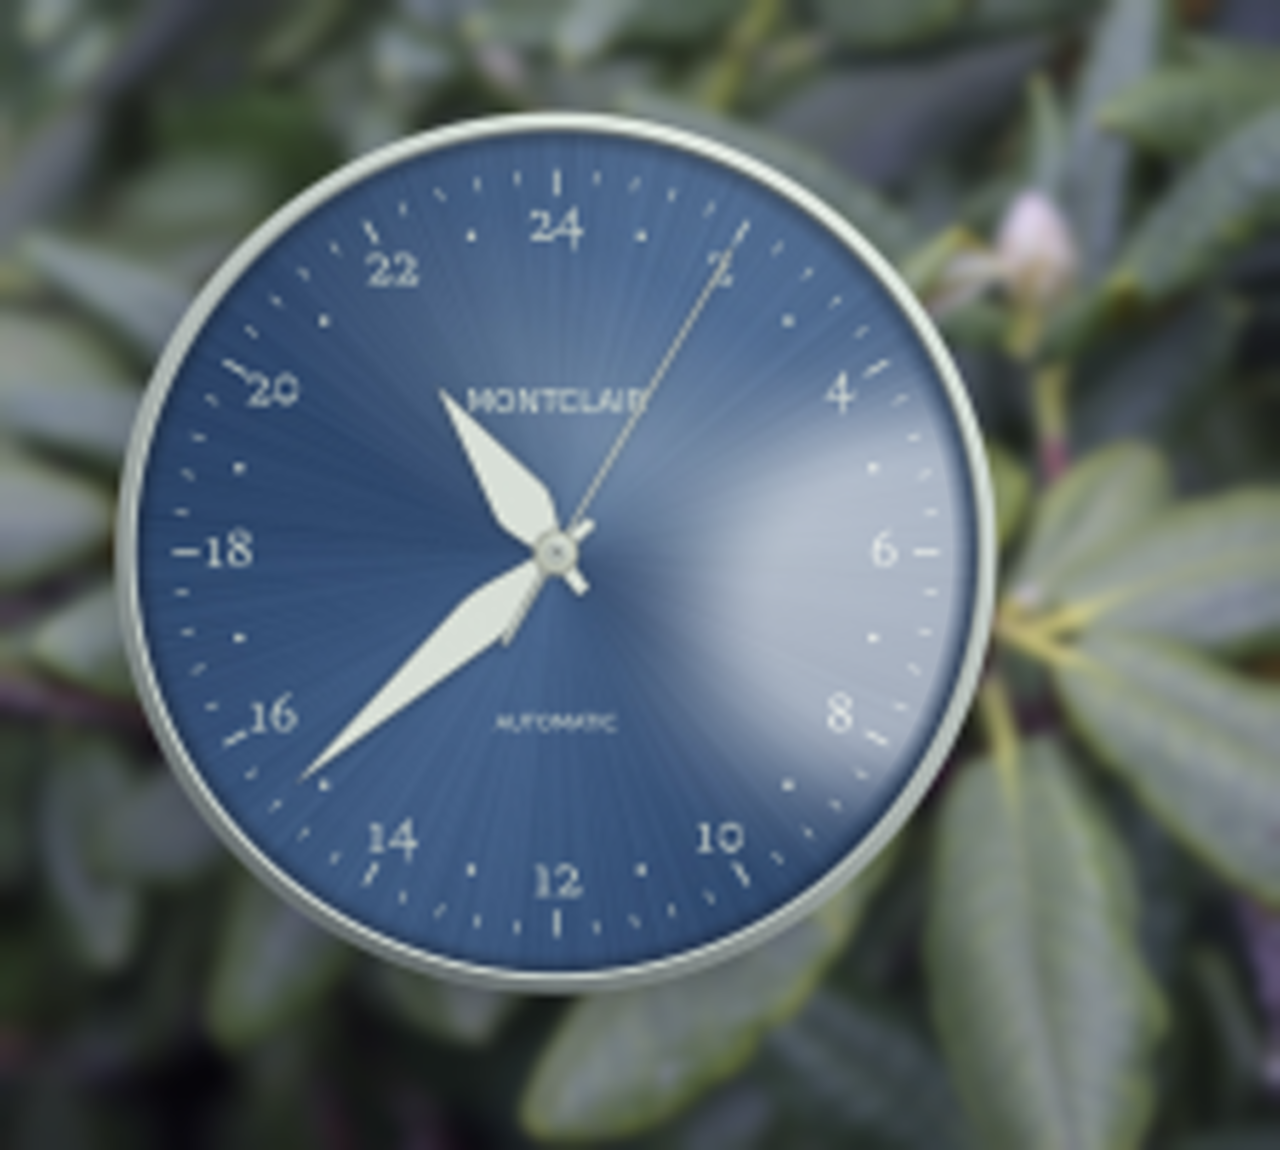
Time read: 21h38m05s
